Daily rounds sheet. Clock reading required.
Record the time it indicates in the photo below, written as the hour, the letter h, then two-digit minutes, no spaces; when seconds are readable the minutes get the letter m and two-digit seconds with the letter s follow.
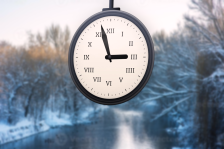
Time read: 2h57
